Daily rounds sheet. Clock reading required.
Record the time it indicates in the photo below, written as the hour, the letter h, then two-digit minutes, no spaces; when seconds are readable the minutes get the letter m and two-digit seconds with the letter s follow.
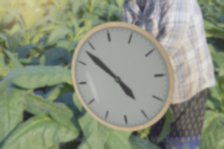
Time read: 4h53
